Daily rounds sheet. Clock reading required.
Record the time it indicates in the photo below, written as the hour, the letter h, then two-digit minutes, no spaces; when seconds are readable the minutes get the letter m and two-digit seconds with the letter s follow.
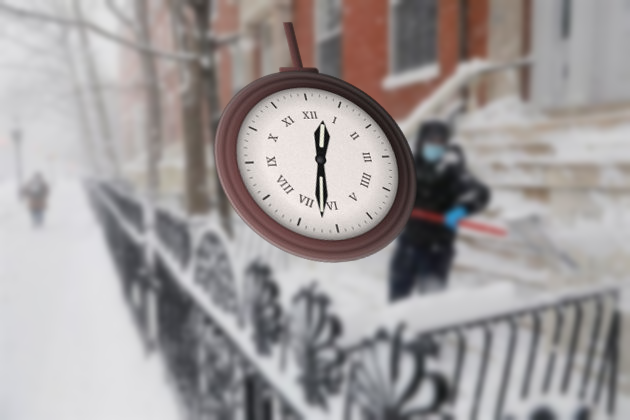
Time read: 12h32
